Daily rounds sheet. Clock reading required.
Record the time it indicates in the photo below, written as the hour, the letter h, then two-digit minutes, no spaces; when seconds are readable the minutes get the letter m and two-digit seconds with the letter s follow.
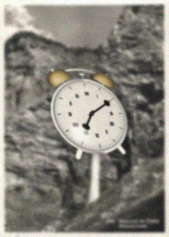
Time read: 7h10
